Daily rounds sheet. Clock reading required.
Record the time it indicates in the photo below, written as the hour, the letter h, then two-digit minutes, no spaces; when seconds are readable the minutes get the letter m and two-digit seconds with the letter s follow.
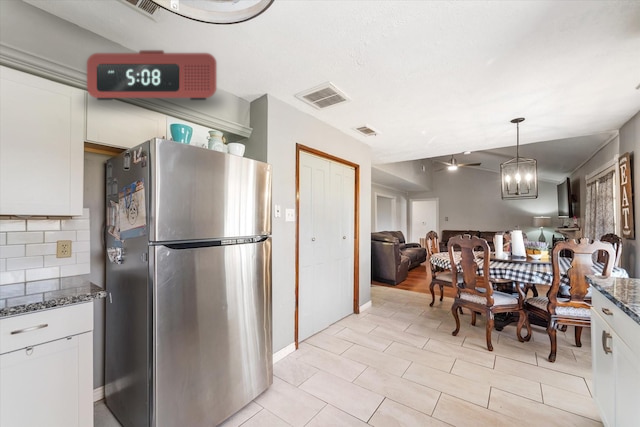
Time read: 5h08
